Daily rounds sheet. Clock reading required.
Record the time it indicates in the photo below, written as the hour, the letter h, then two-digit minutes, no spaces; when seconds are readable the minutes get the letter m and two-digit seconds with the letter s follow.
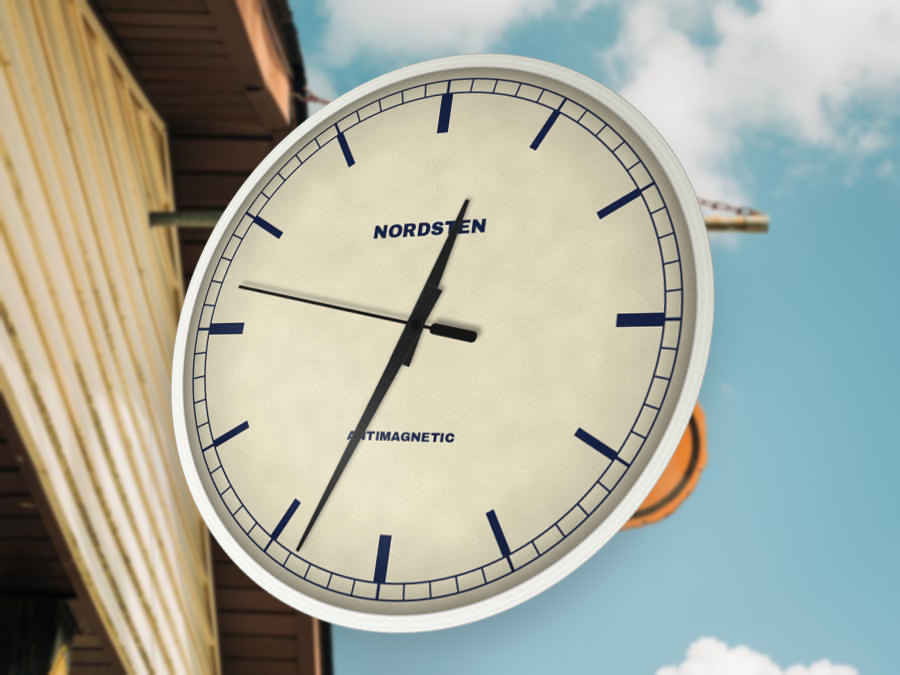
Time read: 12h33m47s
